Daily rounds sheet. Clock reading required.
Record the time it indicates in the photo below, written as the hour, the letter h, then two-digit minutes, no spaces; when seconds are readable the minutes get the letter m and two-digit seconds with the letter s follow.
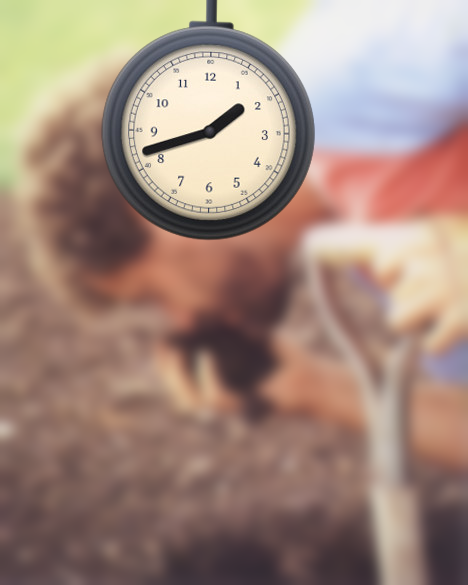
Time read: 1h42
